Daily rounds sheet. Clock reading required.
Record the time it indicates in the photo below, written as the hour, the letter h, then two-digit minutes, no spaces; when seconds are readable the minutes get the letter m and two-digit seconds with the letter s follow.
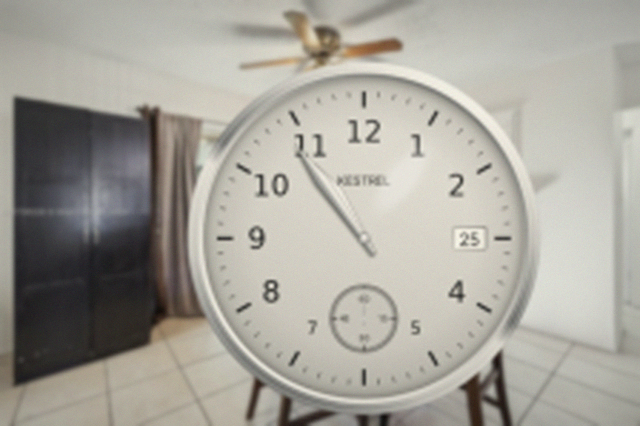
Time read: 10h54
